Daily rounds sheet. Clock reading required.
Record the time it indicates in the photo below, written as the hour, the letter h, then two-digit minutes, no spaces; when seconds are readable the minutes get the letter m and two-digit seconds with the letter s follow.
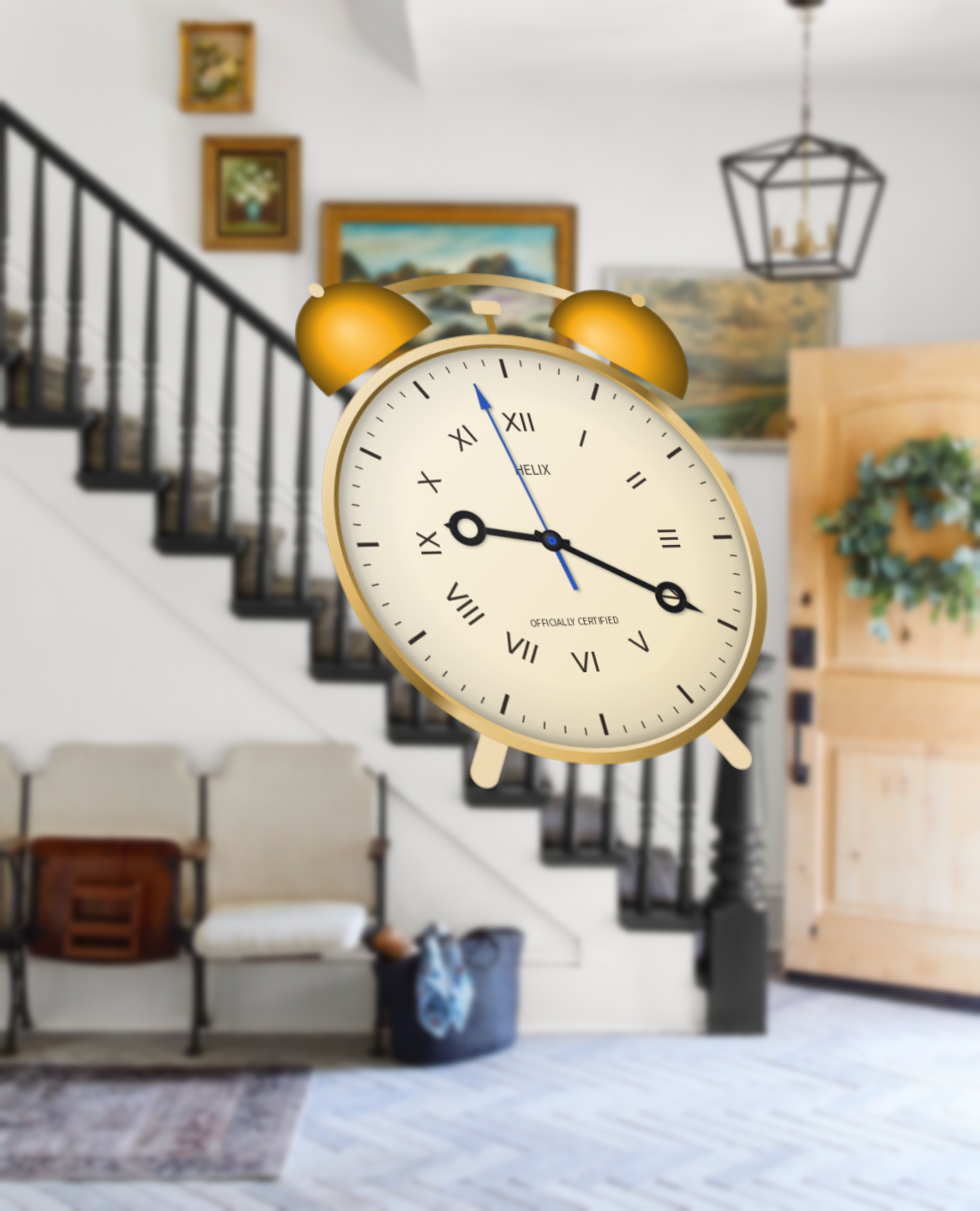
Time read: 9h19m58s
